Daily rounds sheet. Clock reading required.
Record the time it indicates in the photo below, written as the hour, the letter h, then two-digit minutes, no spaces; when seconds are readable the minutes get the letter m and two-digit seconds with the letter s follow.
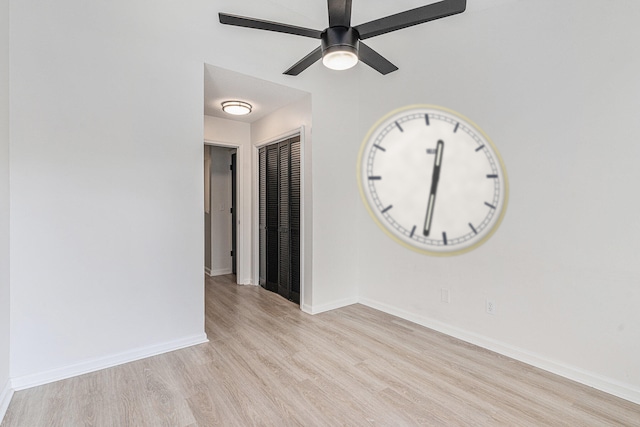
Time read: 12h33
